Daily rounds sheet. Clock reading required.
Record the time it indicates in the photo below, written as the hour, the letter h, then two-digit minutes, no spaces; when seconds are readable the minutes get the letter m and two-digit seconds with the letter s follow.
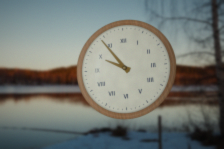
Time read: 9h54
